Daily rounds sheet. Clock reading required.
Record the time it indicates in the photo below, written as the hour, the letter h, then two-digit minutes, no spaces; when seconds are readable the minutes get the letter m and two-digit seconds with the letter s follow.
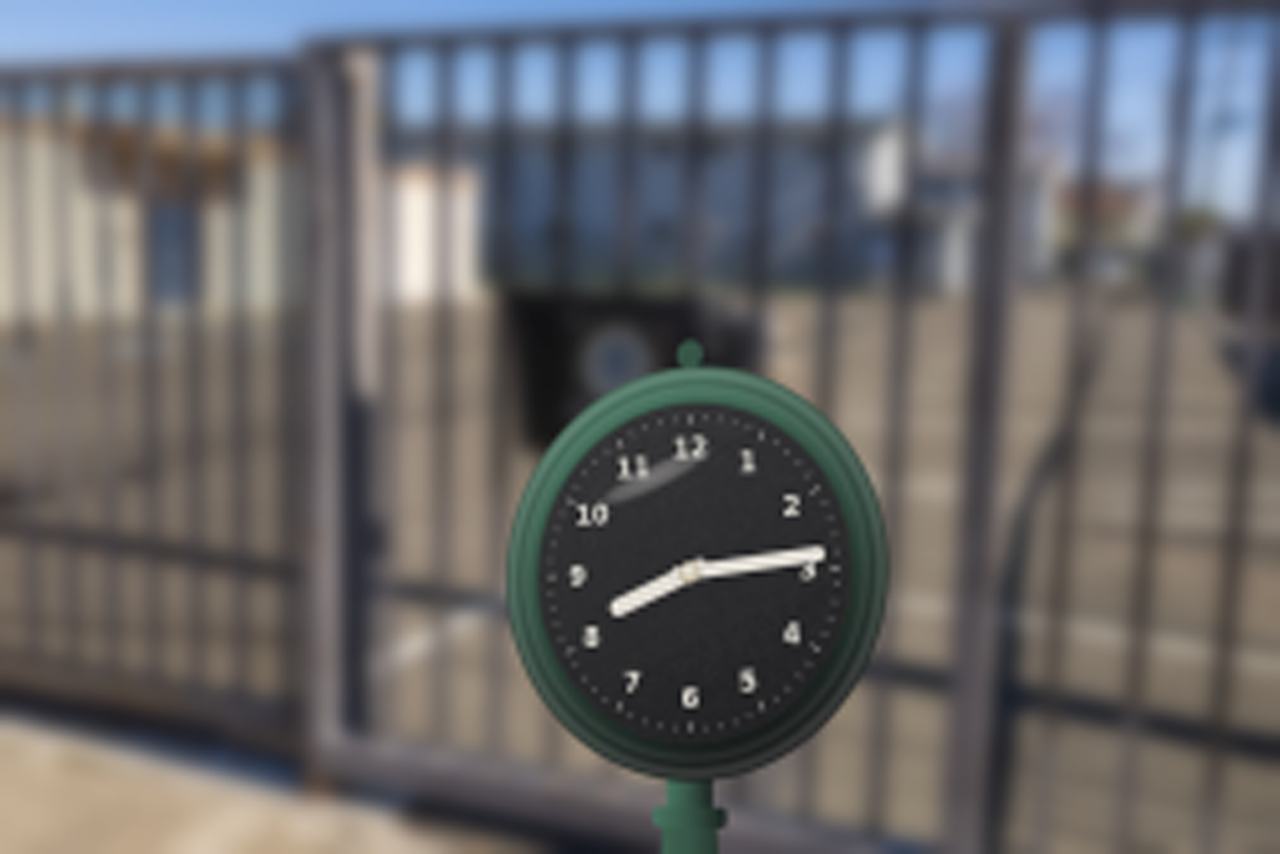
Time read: 8h14
